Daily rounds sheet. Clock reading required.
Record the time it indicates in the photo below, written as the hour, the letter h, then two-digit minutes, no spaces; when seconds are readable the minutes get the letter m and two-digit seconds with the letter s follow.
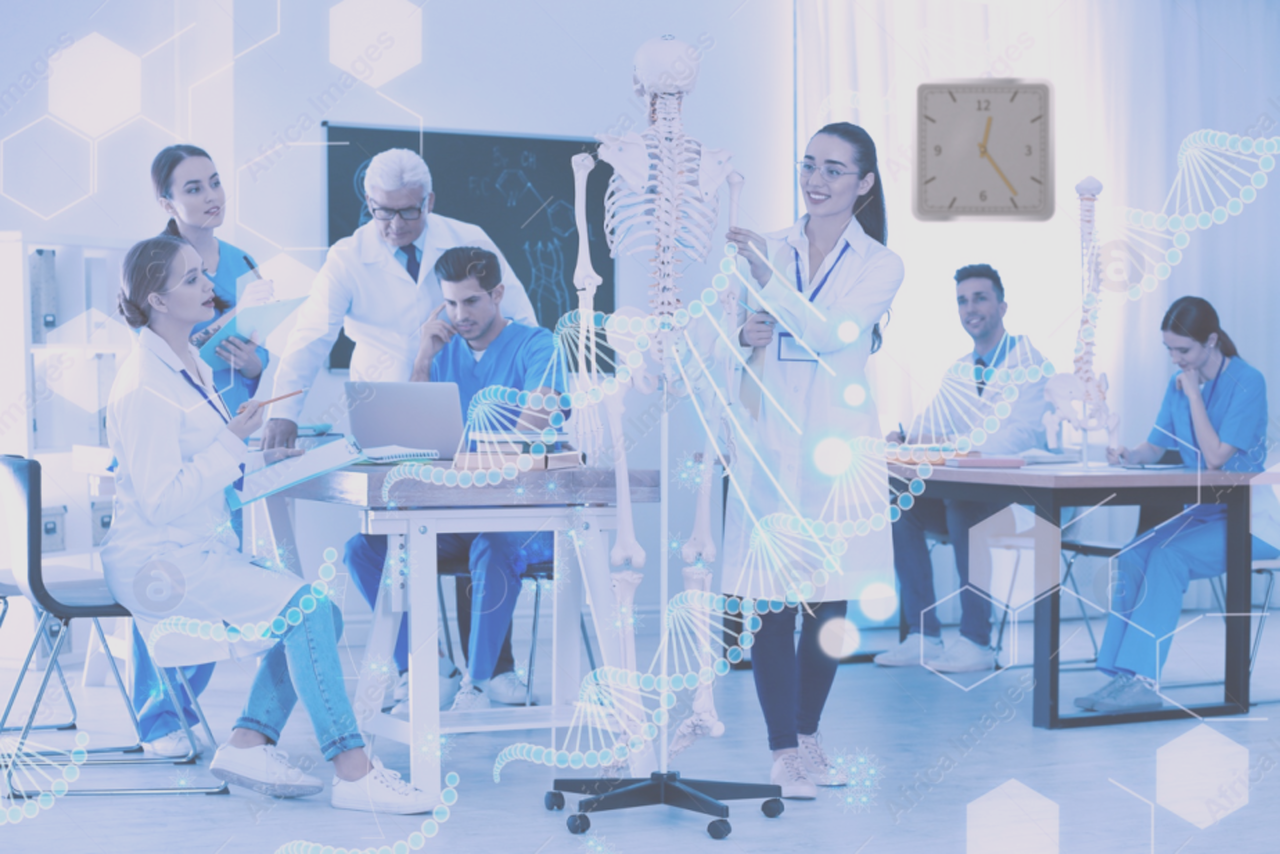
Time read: 12h24
